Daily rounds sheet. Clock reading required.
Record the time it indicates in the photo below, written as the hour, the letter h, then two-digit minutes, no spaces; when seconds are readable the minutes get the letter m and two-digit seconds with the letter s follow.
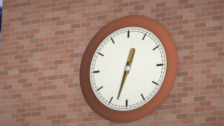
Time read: 12h33
